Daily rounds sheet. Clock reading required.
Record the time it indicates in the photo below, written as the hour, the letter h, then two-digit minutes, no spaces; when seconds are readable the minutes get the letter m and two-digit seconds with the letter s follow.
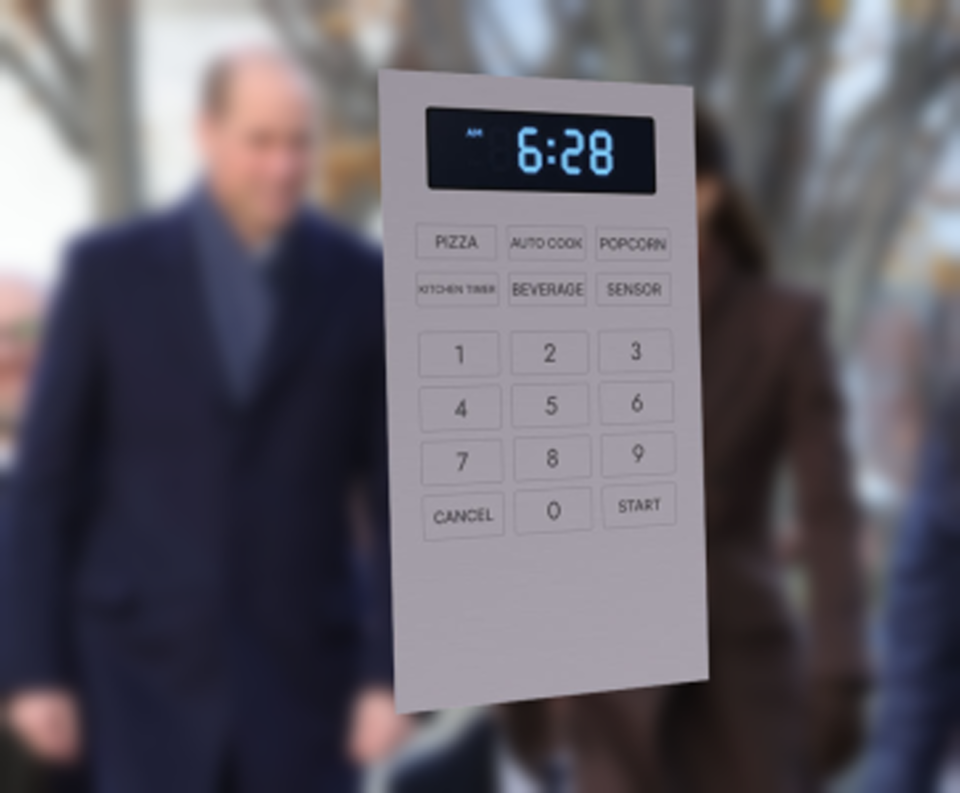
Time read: 6h28
